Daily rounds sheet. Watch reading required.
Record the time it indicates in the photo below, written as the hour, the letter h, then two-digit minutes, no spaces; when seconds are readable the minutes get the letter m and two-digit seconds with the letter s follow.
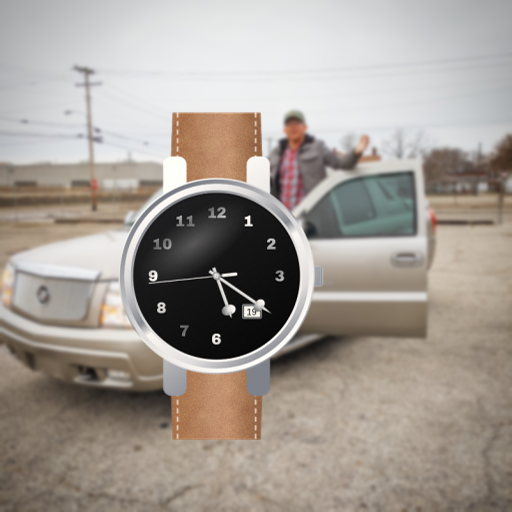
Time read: 5h20m44s
